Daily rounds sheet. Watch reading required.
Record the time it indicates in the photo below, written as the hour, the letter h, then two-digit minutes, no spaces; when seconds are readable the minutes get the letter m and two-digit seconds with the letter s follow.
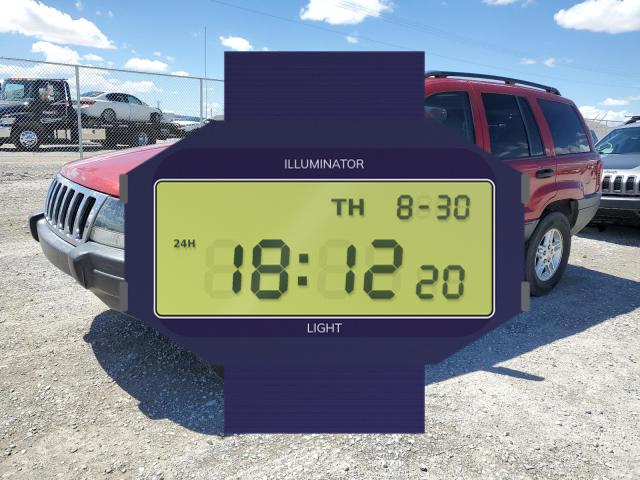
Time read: 18h12m20s
